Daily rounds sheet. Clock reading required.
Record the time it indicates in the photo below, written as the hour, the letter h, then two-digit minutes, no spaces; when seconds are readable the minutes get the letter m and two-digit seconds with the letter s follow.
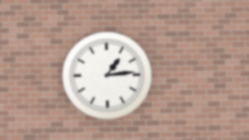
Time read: 1h14
